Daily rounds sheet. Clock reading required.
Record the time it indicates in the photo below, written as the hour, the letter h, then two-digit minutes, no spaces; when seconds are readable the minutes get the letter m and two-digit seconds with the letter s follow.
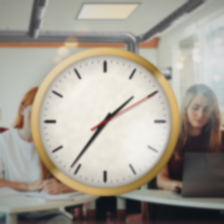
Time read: 1h36m10s
